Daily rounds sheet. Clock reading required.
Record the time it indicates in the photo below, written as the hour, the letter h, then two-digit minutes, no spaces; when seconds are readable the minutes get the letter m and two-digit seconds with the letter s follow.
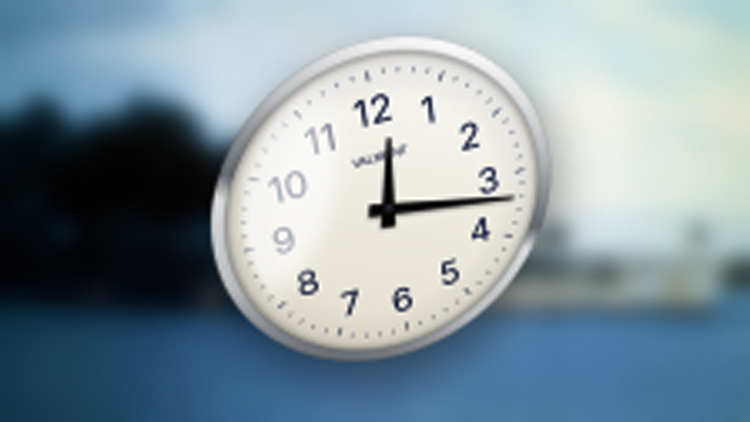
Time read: 12h17
